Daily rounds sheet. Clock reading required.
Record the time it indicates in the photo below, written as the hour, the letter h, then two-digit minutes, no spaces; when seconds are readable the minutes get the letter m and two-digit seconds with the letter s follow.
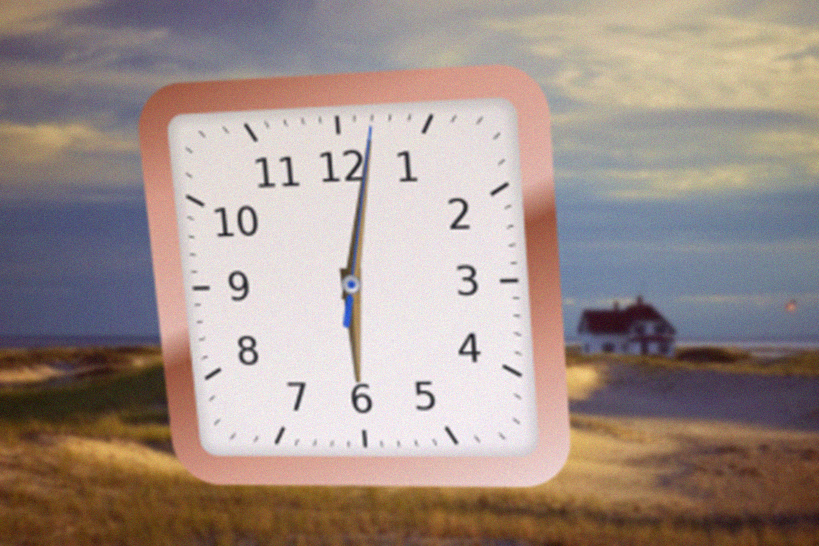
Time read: 6h02m02s
